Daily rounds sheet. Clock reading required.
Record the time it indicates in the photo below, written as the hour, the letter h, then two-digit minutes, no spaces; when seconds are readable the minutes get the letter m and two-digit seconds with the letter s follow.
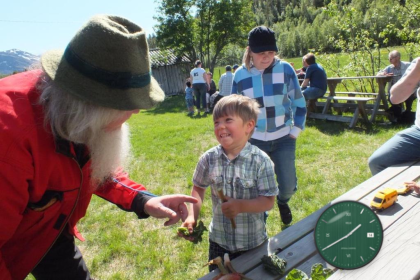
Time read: 1h40
